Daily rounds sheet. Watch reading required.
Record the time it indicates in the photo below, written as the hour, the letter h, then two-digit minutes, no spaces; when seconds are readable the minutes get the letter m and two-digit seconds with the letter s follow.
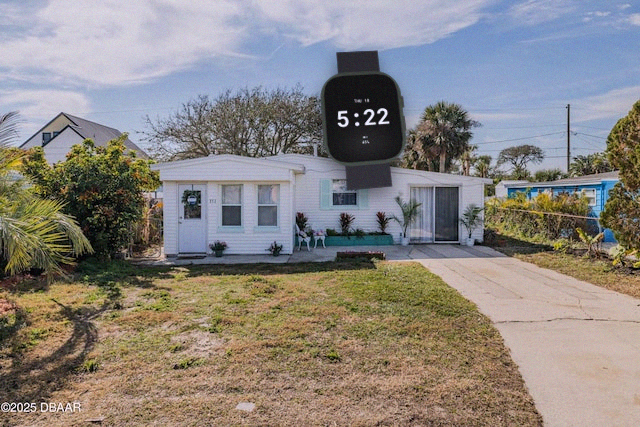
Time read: 5h22
